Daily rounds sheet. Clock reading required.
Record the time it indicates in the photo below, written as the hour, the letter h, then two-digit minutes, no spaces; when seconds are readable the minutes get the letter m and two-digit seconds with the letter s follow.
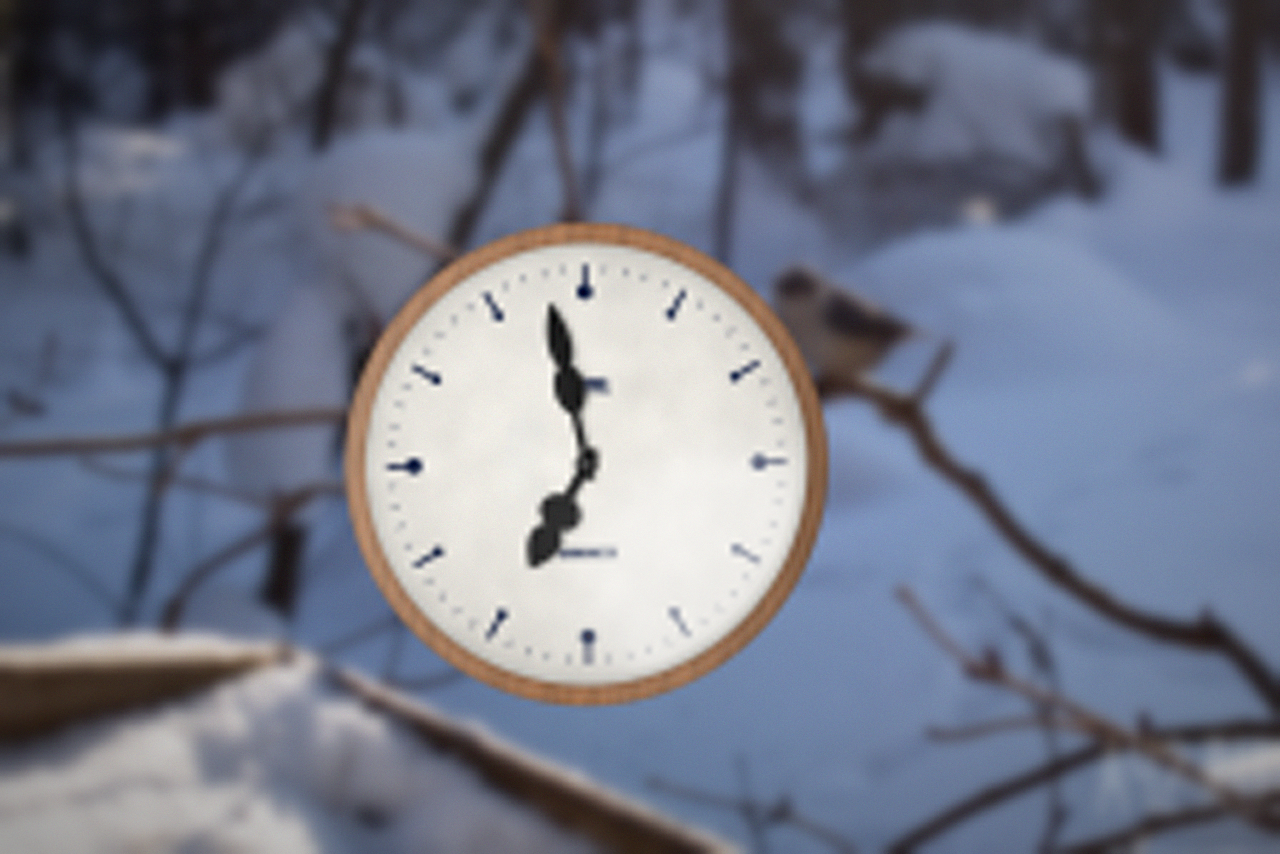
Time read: 6h58
